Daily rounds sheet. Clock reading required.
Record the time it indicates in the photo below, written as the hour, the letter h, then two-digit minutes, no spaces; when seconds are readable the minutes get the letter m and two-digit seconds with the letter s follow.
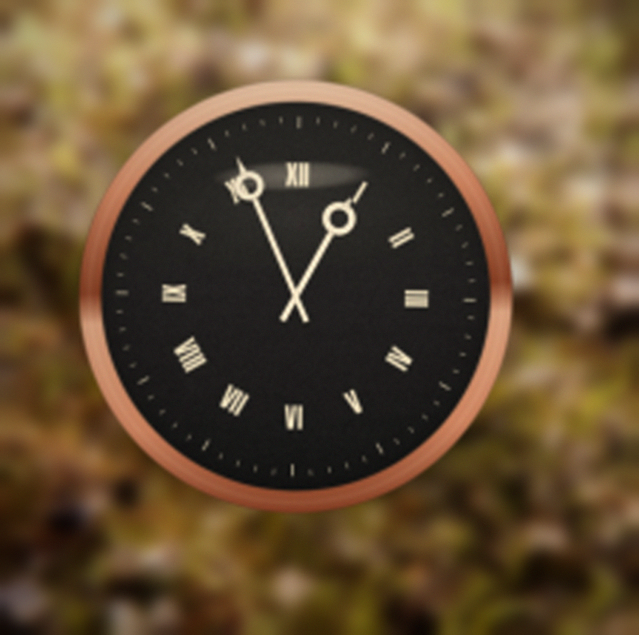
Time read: 12h56
